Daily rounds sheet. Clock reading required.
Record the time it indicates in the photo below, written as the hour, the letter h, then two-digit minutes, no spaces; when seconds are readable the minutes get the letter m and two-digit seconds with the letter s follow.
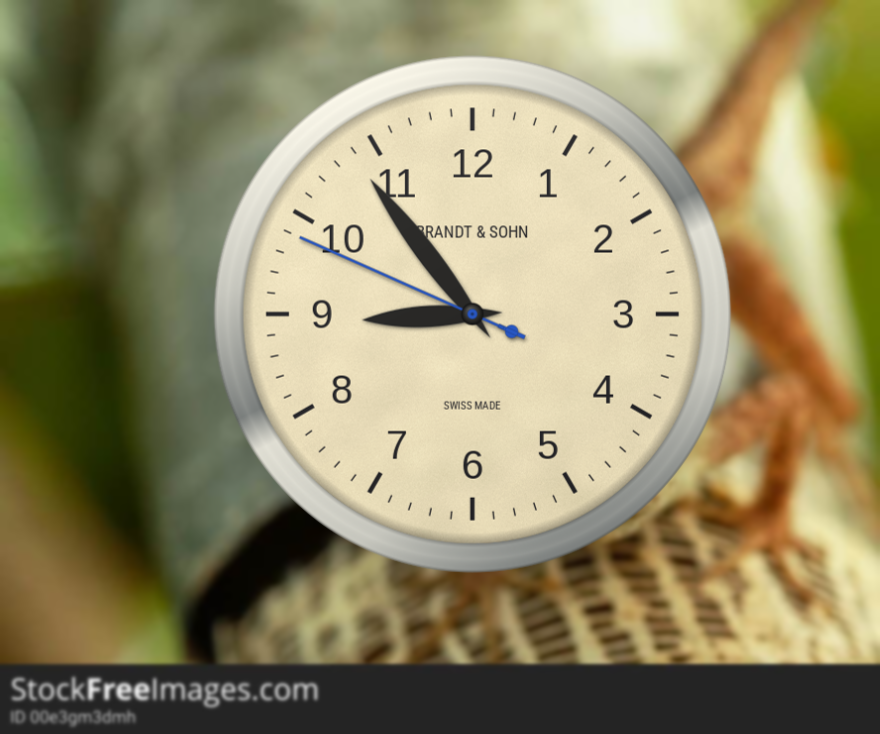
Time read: 8h53m49s
